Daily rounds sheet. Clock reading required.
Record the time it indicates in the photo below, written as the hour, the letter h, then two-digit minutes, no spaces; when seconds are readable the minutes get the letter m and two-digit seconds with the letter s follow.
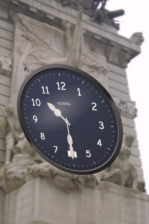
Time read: 10h30
